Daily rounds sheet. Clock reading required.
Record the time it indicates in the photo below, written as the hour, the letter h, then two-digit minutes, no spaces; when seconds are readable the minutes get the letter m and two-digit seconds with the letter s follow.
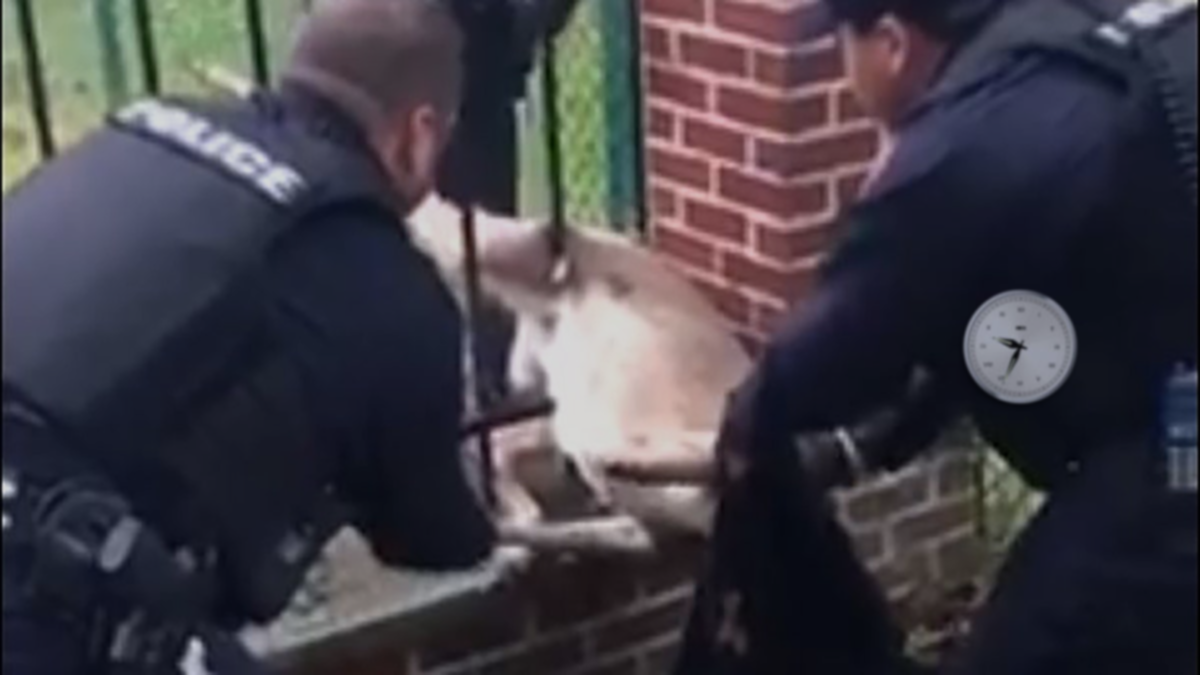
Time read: 9h34
